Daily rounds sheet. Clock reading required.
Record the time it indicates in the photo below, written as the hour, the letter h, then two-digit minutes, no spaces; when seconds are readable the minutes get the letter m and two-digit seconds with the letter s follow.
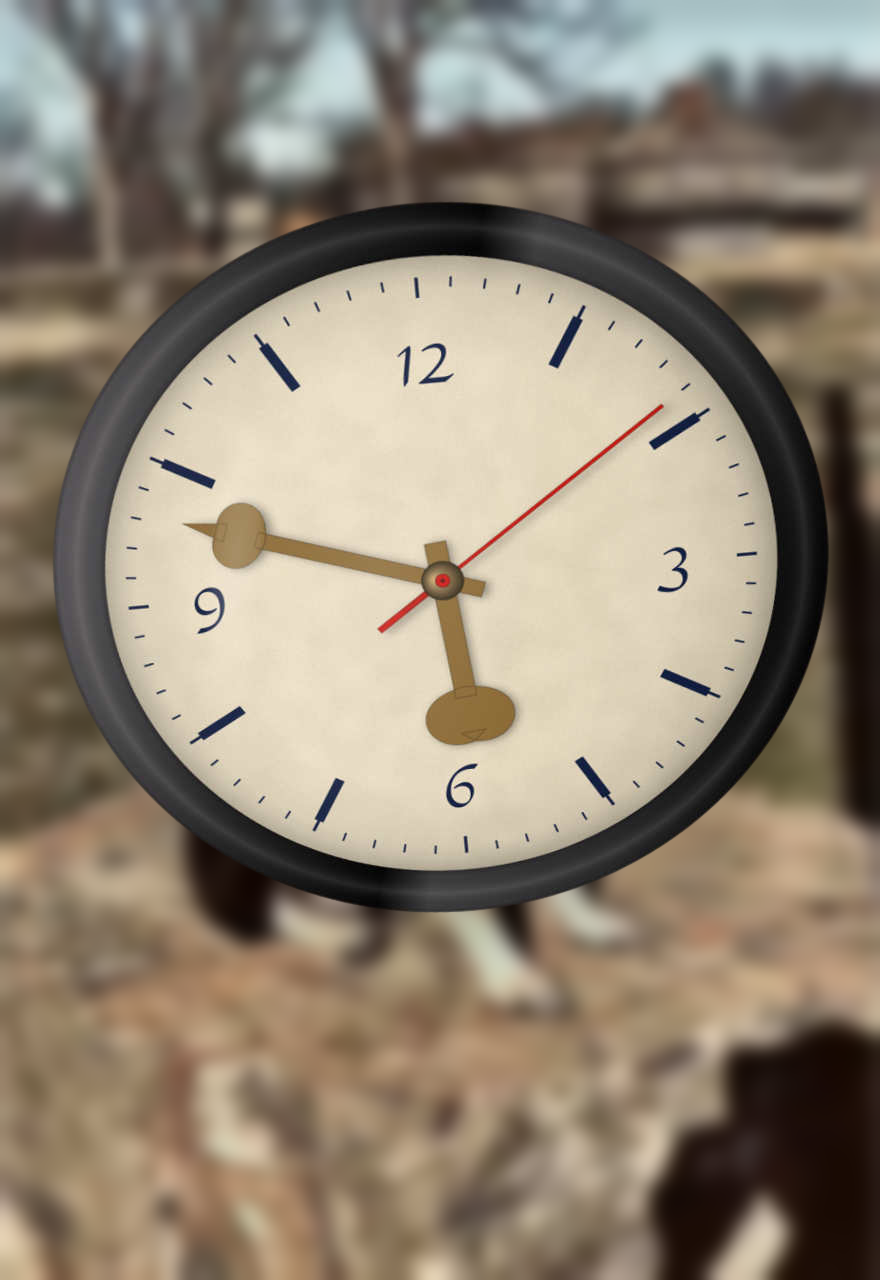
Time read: 5h48m09s
